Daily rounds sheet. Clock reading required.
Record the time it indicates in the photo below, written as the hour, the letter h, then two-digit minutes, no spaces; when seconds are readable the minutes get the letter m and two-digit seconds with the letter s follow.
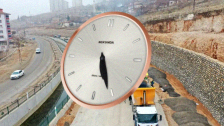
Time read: 5h26
